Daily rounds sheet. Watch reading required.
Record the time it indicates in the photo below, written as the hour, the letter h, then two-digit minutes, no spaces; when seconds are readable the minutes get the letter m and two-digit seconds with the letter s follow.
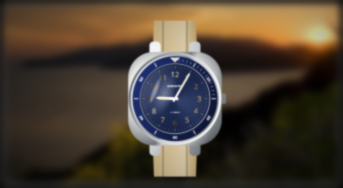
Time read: 9h05
